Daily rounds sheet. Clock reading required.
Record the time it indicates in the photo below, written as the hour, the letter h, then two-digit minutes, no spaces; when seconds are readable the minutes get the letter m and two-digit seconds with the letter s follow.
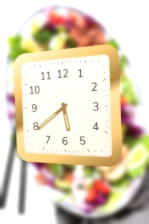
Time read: 5h39
